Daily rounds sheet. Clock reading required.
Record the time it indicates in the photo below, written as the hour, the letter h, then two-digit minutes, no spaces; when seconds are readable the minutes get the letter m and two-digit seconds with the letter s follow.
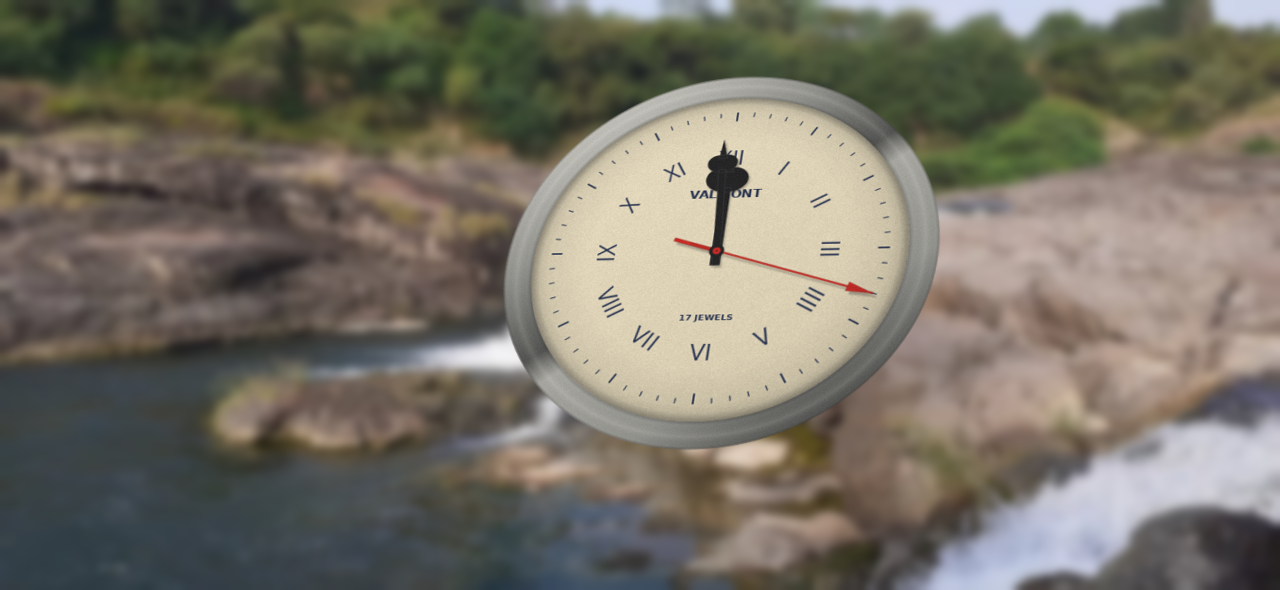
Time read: 11h59m18s
